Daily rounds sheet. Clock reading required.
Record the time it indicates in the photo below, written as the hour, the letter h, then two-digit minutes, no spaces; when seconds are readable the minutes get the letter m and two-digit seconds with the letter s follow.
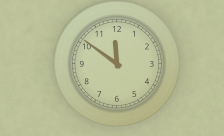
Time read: 11h51
